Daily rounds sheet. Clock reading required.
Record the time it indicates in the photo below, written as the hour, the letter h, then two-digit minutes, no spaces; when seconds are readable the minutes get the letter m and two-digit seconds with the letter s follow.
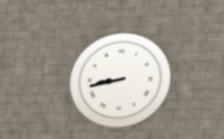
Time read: 8h43
